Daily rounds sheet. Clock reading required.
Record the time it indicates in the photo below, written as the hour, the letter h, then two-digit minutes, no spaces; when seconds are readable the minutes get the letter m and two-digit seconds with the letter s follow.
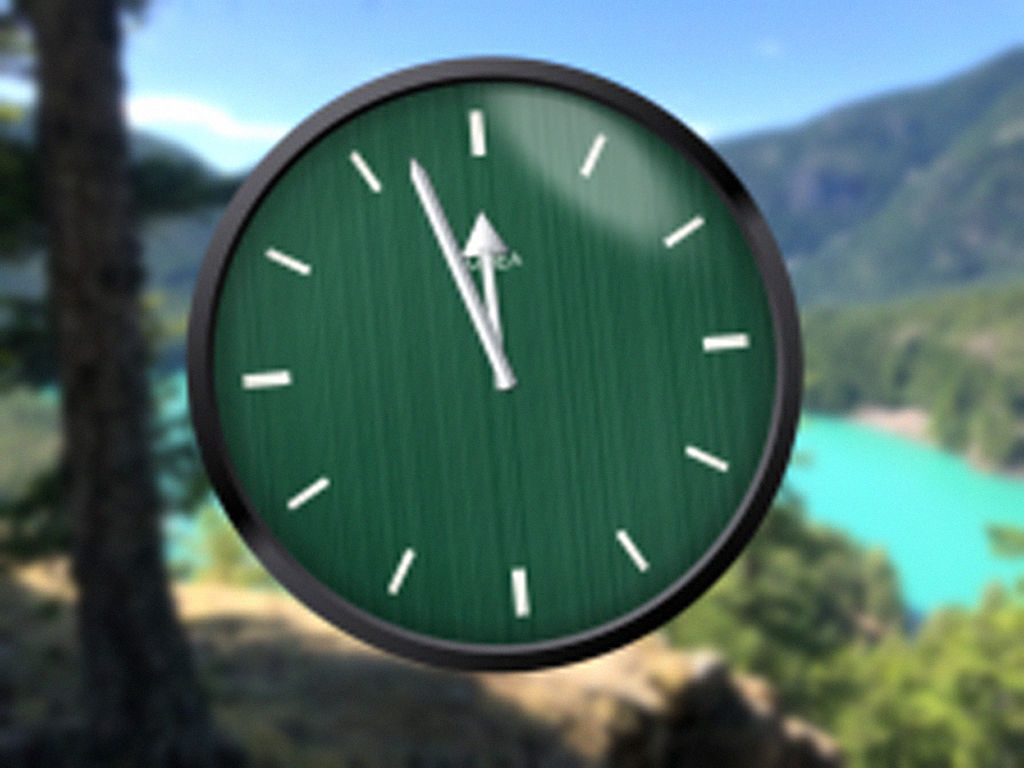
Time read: 11h57
